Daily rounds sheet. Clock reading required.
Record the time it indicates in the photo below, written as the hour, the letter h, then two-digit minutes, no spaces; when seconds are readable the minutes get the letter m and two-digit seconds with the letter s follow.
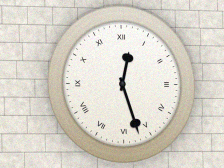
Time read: 12h27
